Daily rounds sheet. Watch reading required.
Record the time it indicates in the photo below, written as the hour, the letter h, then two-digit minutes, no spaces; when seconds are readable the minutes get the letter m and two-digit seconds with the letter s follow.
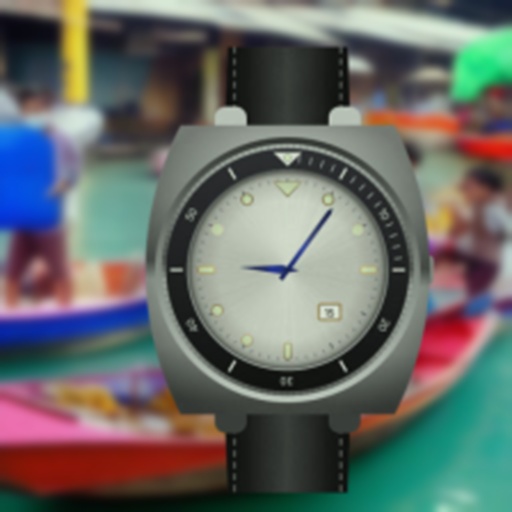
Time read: 9h06
